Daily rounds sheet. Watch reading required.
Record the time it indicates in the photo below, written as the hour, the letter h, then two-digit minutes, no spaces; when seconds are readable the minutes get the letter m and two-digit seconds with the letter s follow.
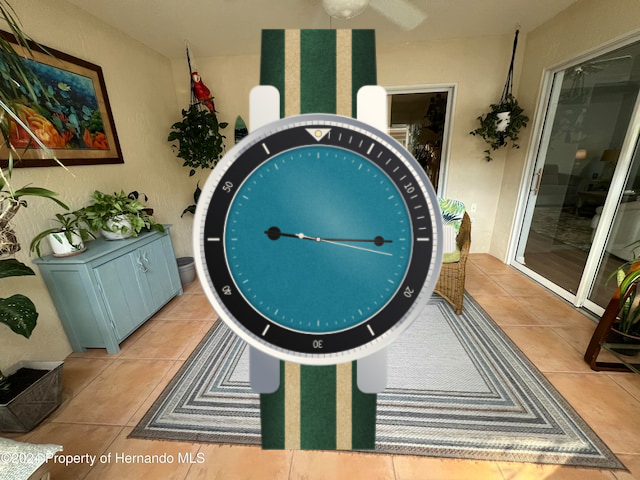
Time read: 9h15m17s
